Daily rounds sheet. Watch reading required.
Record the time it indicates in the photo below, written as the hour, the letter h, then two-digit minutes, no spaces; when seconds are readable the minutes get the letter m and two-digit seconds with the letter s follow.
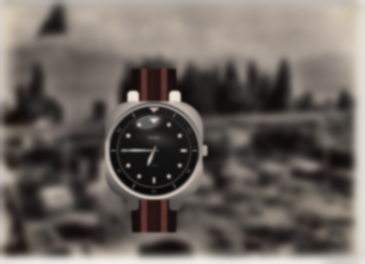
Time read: 6h45
